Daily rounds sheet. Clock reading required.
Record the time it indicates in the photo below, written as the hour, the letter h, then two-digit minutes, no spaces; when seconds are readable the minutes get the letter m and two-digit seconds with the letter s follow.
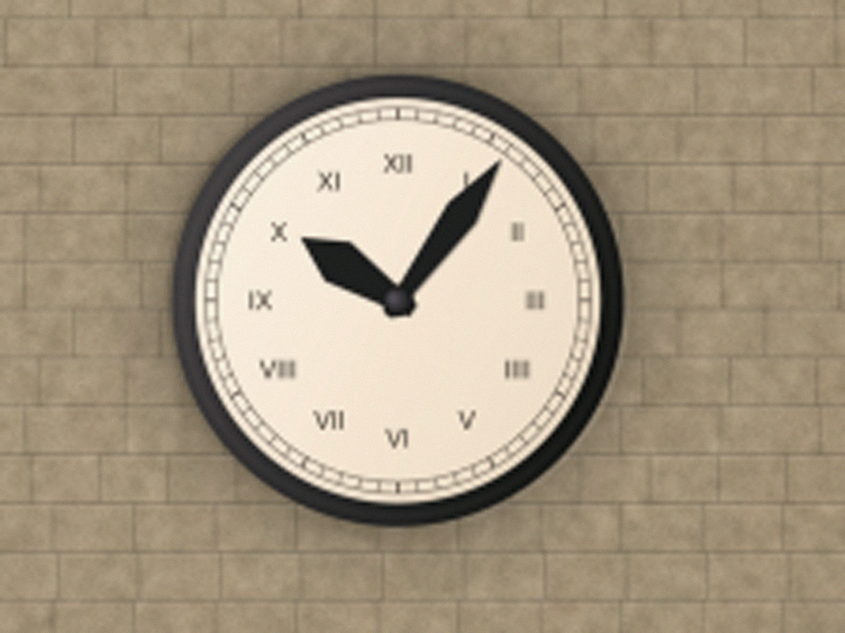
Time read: 10h06
